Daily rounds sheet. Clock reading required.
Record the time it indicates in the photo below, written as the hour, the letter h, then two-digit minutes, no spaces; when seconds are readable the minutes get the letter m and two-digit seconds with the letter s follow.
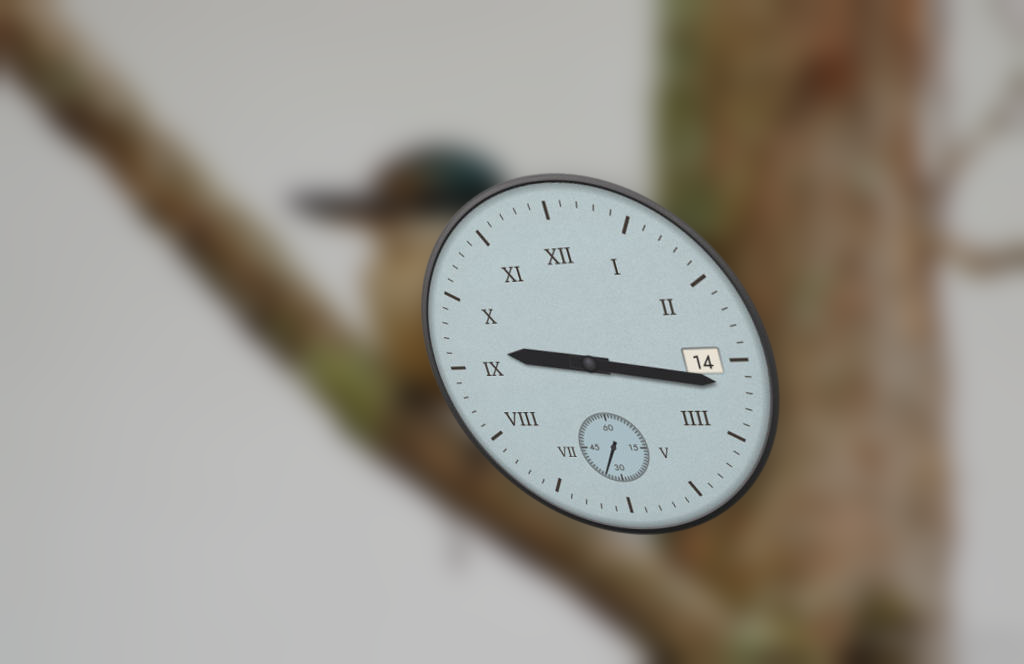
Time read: 9h16m35s
